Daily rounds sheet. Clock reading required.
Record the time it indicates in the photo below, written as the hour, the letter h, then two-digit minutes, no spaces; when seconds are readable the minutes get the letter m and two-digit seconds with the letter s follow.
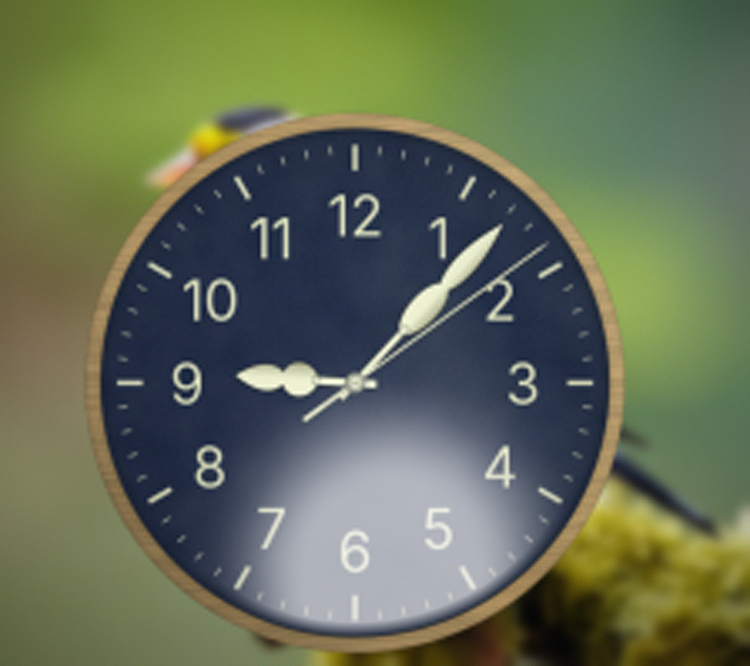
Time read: 9h07m09s
